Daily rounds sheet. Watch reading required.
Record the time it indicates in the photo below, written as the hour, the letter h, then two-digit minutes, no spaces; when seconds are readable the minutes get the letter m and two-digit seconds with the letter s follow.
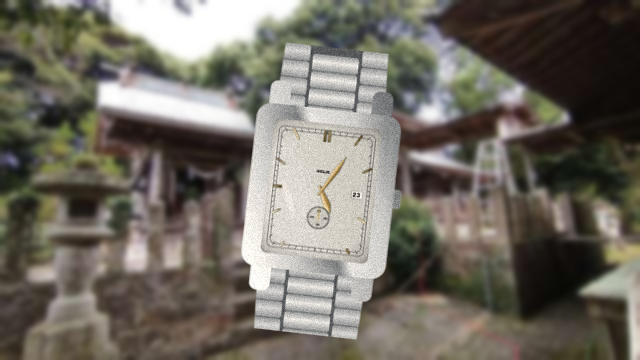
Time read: 5h05
